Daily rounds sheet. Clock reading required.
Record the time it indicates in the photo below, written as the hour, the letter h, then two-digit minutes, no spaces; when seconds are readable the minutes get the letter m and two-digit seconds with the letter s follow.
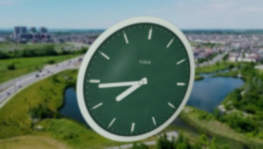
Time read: 7h44
